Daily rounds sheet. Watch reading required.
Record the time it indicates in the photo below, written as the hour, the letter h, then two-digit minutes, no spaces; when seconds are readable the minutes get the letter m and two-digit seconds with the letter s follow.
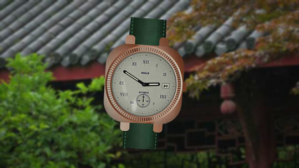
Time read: 2h50
